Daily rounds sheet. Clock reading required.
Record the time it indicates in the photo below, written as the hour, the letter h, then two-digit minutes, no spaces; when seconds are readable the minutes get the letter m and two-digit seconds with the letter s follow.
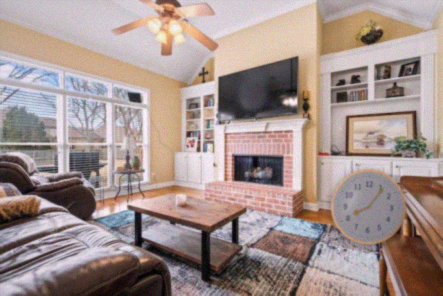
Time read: 8h06
